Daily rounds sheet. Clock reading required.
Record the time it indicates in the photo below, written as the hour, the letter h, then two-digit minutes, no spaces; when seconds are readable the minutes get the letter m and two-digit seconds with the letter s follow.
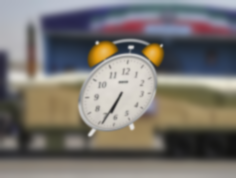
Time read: 6h34
